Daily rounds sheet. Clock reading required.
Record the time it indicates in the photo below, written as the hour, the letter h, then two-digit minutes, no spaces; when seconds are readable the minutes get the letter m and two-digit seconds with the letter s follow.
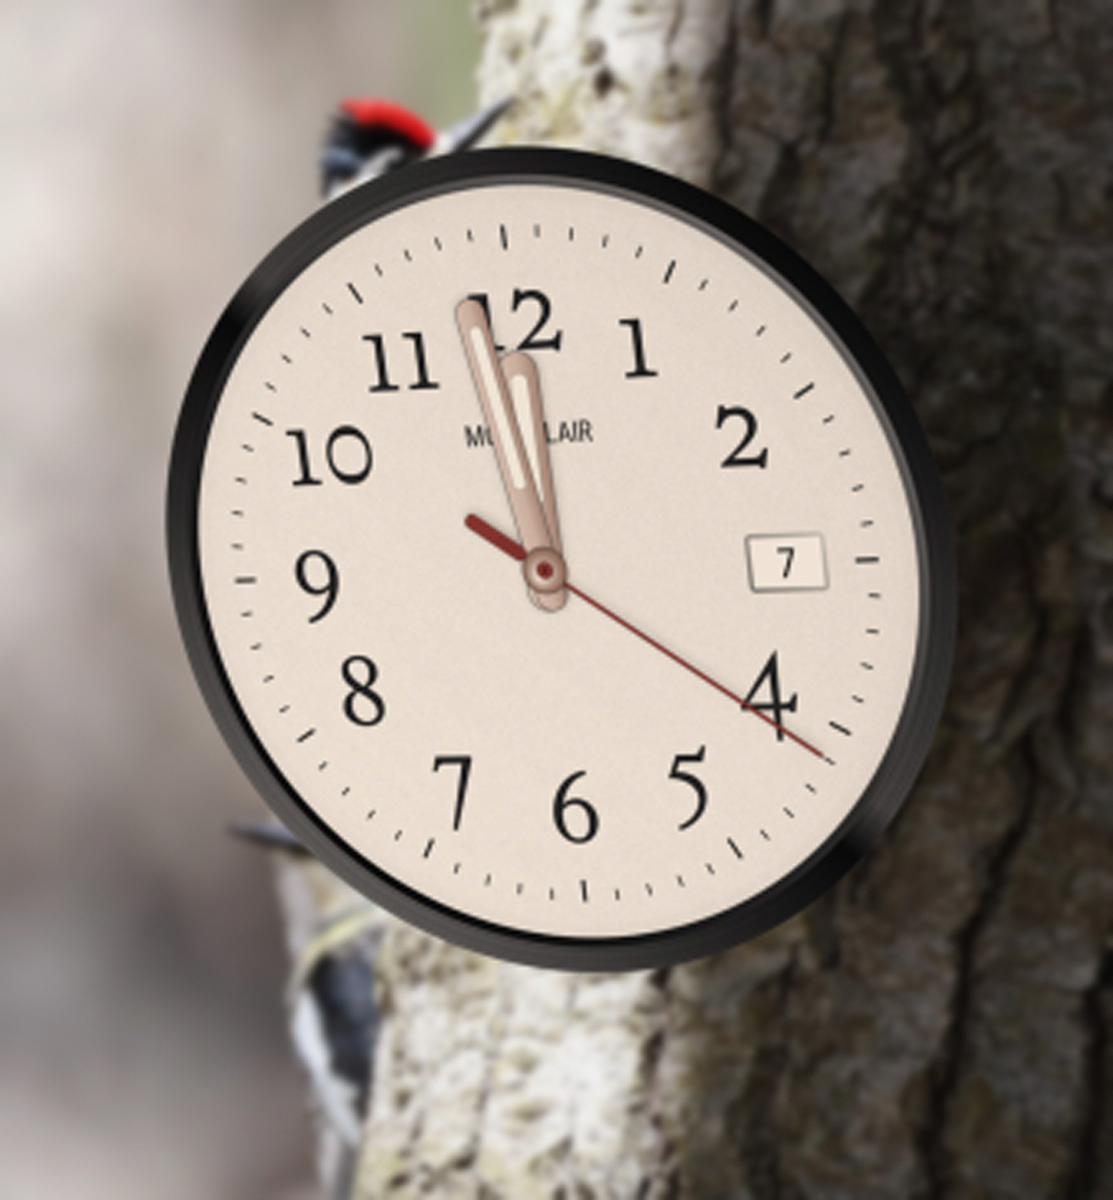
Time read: 11h58m21s
